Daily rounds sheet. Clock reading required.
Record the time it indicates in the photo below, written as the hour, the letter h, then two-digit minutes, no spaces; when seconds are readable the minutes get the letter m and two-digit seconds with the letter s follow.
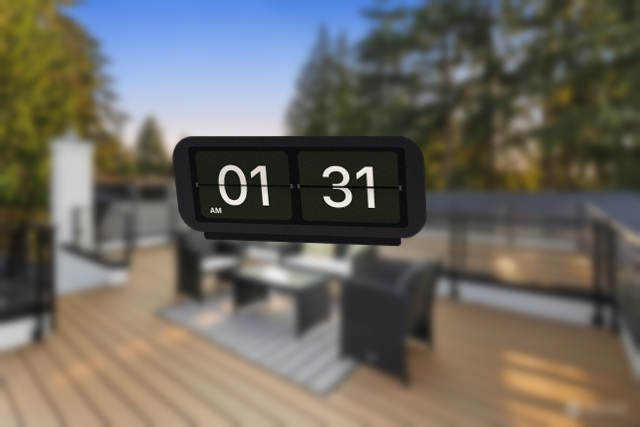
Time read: 1h31
